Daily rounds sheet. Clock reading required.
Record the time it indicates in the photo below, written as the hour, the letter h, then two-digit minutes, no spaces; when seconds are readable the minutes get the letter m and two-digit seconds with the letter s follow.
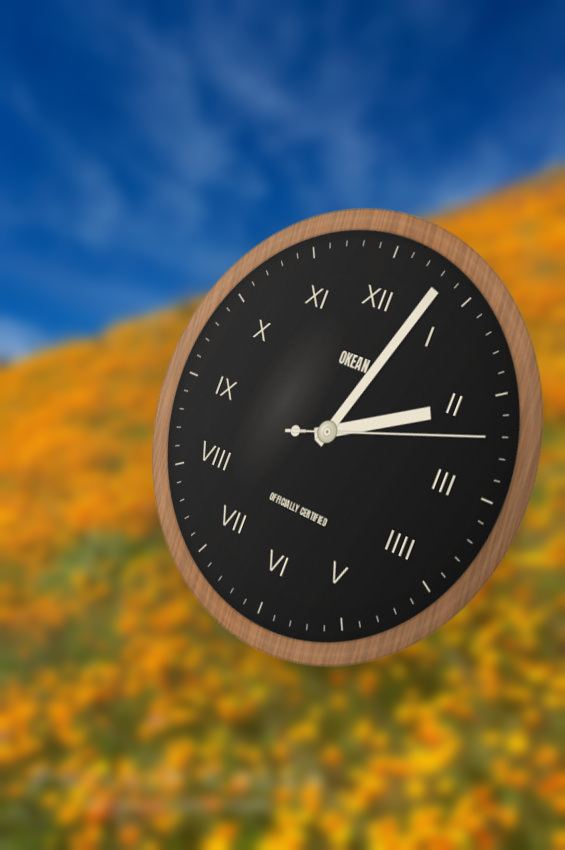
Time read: 2h03m12s
